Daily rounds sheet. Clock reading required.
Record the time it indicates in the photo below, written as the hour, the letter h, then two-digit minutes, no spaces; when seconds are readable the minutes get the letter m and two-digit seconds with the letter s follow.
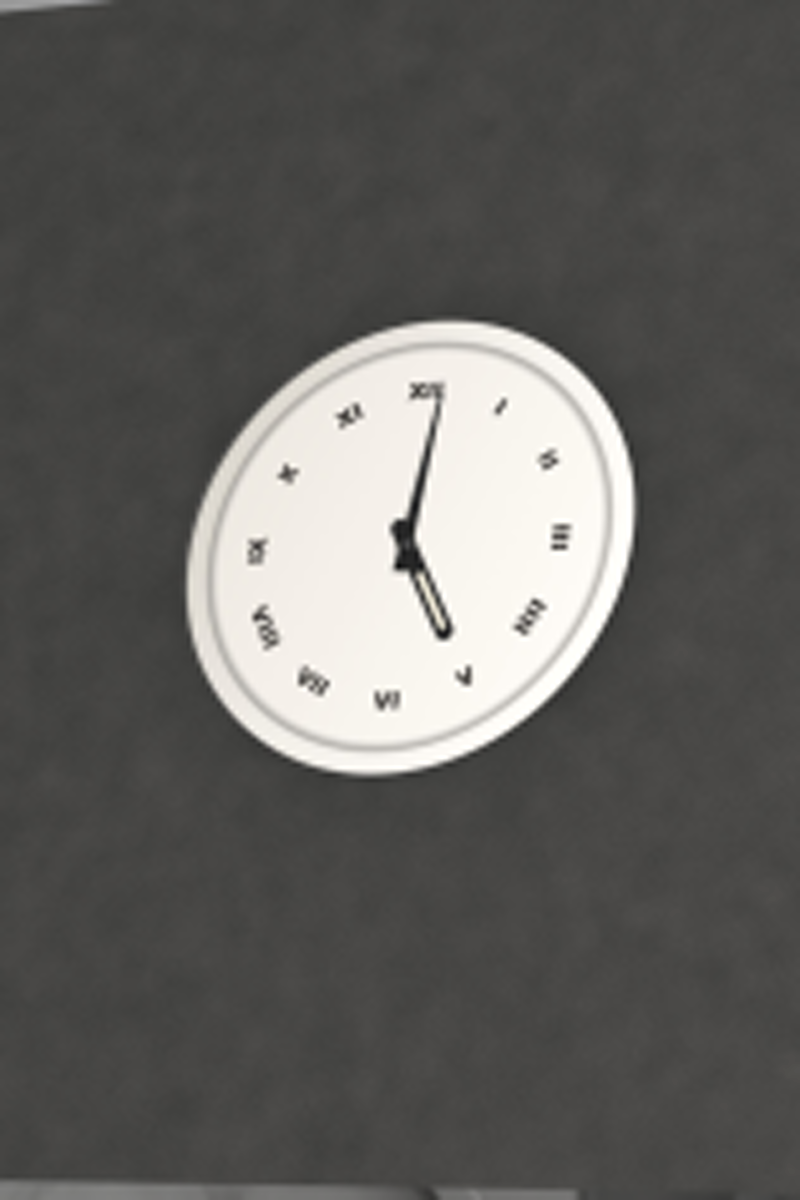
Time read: 5h01
